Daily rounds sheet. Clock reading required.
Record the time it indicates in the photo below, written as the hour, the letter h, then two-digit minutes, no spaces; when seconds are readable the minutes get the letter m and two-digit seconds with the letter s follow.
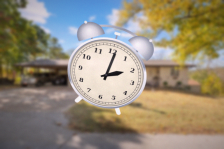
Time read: 2h01
